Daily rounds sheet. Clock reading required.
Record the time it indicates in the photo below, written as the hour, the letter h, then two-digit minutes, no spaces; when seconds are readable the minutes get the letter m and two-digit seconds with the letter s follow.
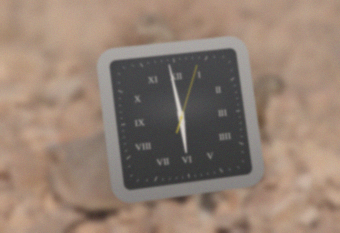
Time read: 5h59m04s
